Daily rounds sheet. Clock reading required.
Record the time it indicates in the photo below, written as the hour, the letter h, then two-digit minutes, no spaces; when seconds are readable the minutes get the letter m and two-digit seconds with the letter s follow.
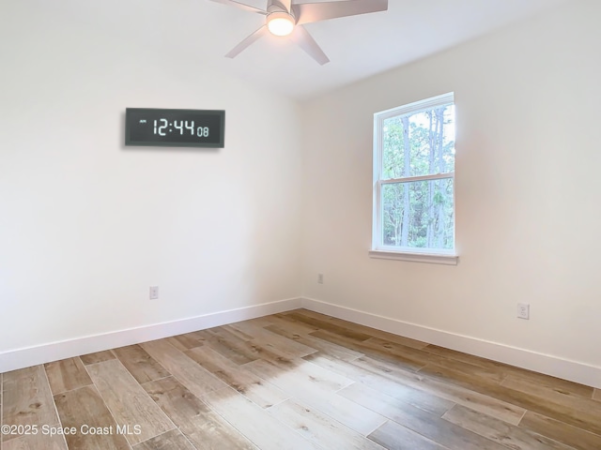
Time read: 12h44m08s
